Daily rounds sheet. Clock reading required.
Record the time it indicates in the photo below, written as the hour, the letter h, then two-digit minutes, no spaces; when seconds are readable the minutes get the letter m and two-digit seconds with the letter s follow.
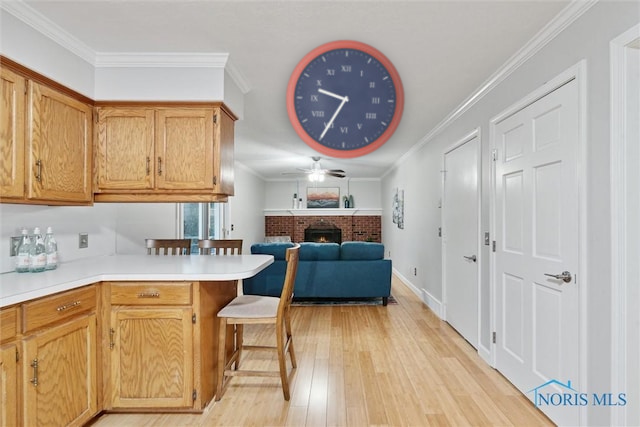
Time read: 9h35
